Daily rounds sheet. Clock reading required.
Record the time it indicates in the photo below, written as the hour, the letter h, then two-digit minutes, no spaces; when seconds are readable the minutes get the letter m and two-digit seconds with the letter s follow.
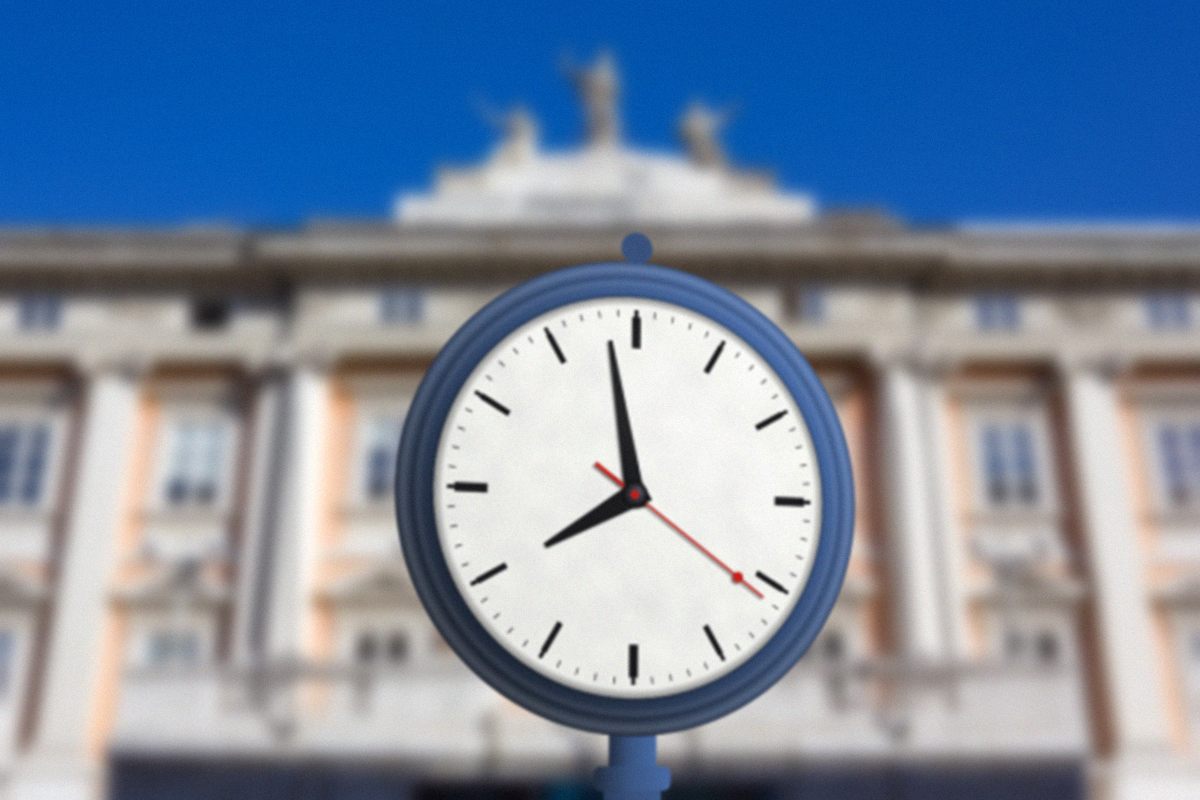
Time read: 7h58m21s
